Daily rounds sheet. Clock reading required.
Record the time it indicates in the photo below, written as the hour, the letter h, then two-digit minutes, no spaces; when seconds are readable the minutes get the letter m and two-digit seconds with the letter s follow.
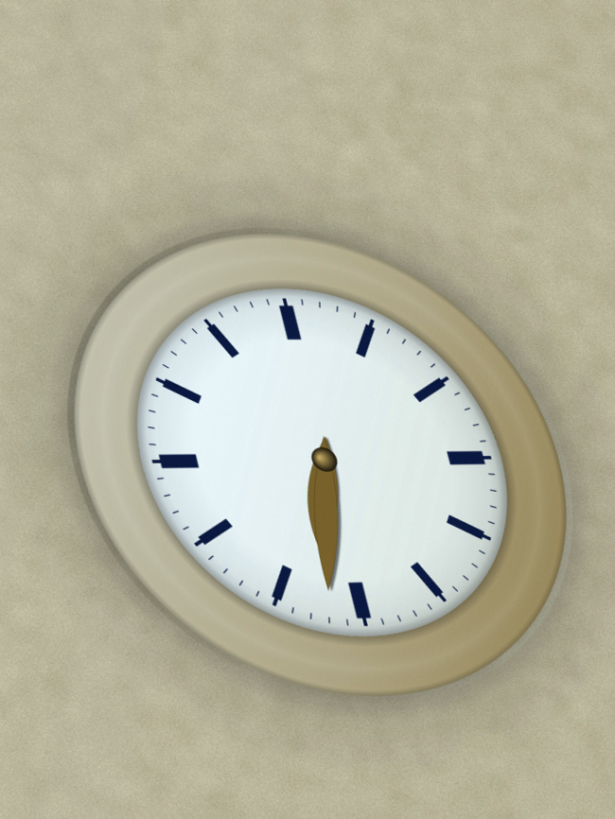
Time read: 6h32
